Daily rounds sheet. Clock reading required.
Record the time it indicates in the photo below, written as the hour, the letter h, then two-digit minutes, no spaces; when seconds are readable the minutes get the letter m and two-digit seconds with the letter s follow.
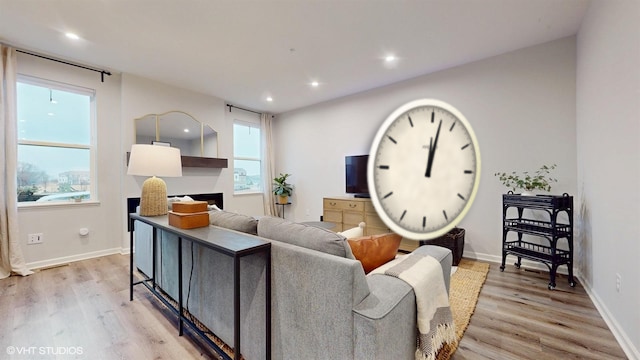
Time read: 12h02
